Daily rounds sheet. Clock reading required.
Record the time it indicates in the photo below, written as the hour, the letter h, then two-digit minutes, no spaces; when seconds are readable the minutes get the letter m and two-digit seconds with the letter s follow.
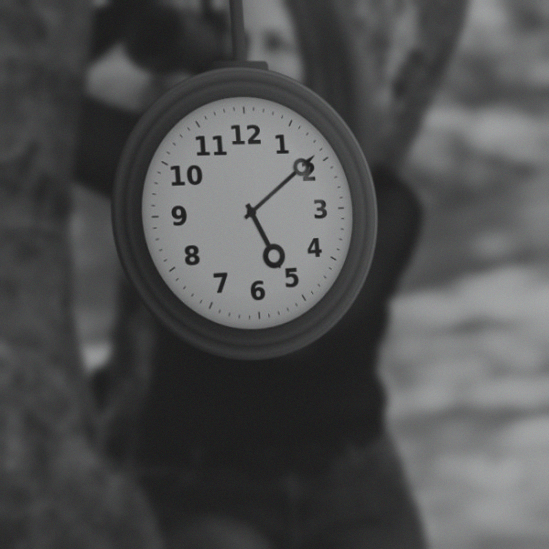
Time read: 5h09
